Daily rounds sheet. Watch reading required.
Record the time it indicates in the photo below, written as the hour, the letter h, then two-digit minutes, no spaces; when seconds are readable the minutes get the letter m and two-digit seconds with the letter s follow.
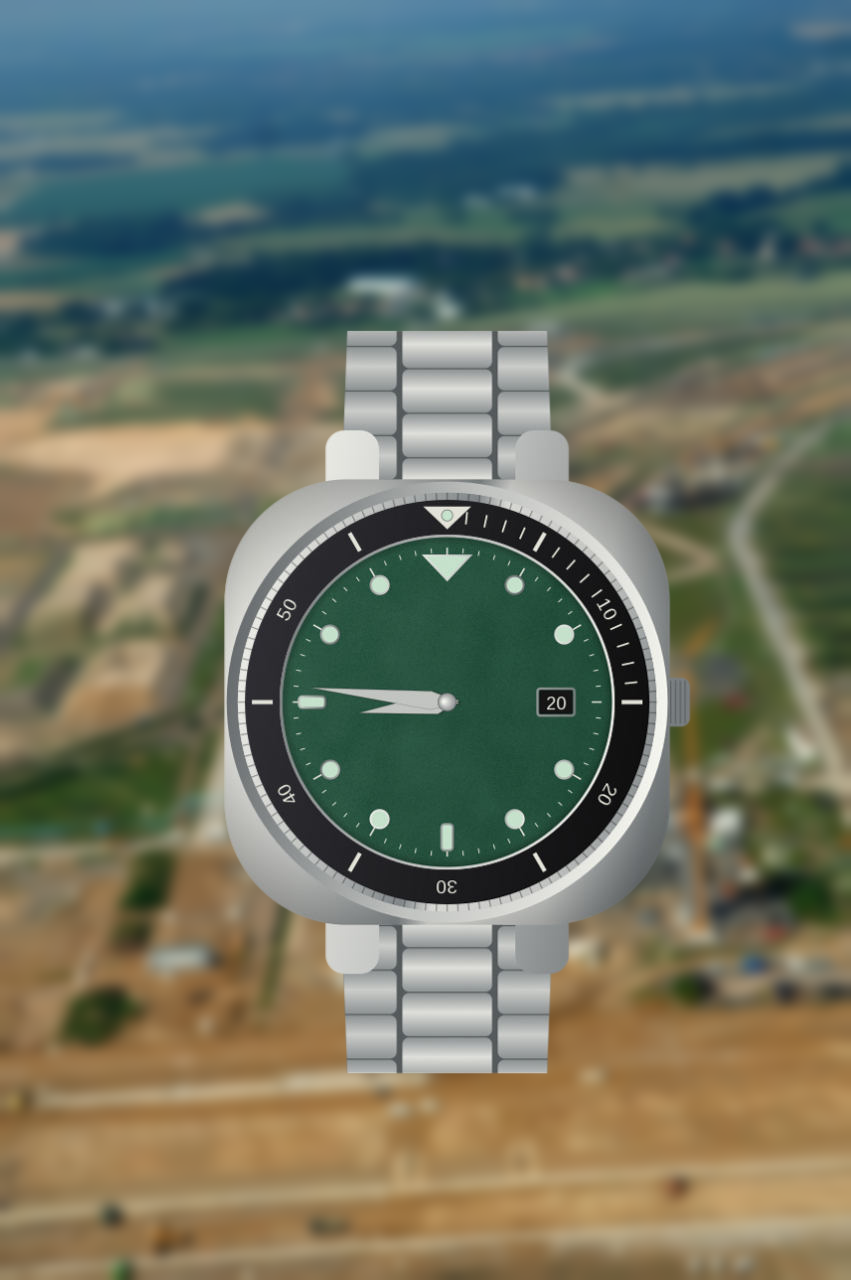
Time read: 8h46
